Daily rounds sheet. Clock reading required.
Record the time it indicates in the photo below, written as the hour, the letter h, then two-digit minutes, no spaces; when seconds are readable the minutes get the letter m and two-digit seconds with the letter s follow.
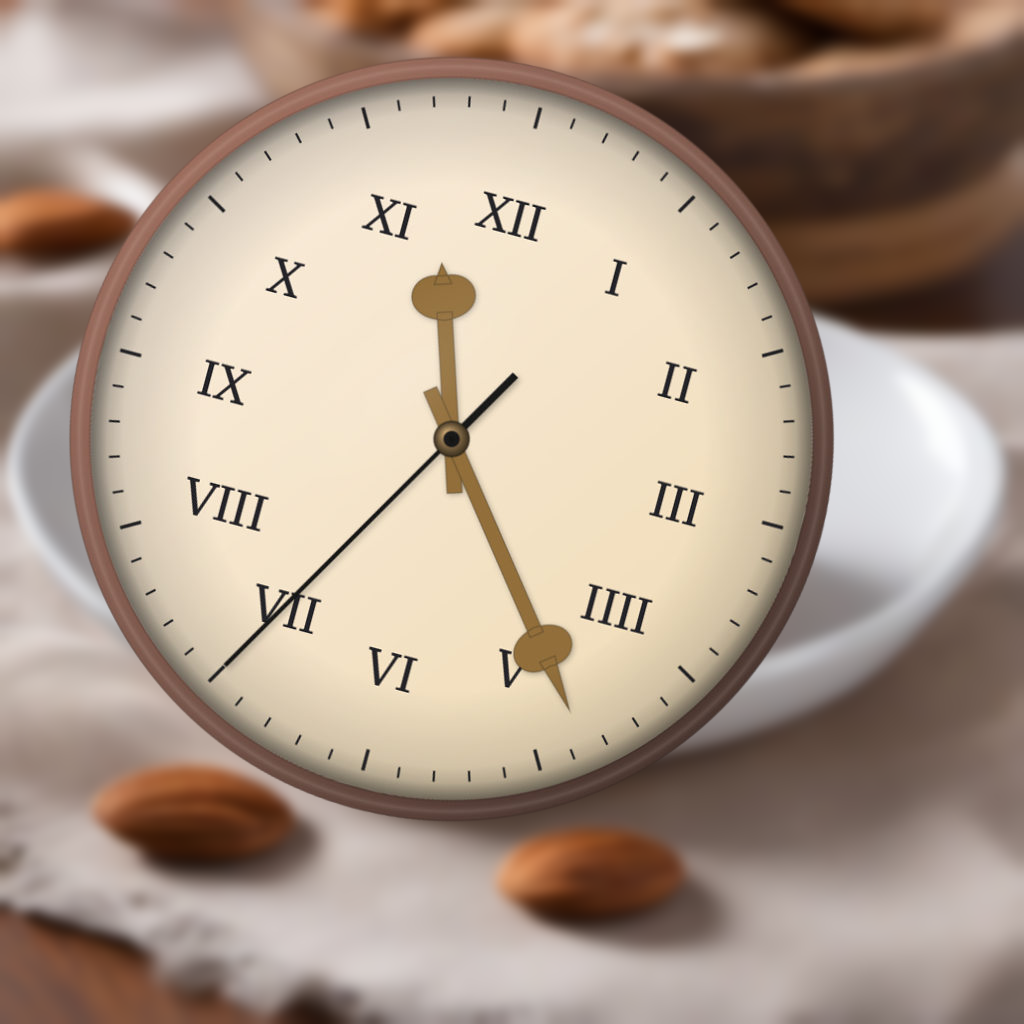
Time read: 11h23m35s
